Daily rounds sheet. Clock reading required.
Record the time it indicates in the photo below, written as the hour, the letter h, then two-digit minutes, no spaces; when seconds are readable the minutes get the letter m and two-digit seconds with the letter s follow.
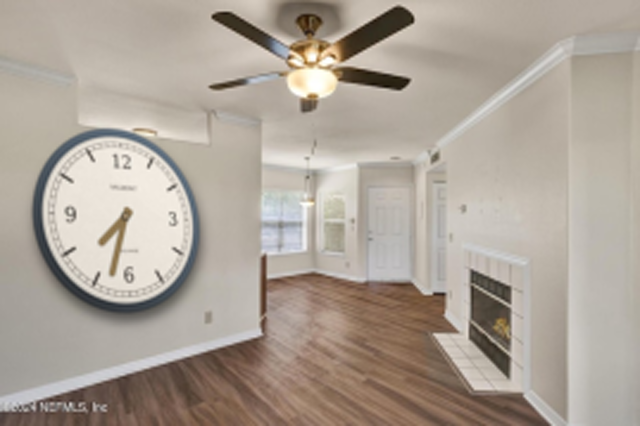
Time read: 7h33
